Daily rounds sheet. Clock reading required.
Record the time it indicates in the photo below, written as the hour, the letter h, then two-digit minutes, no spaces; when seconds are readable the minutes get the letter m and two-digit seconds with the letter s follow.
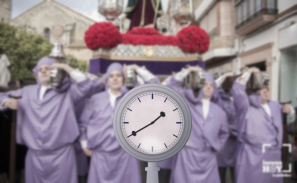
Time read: 1h40
